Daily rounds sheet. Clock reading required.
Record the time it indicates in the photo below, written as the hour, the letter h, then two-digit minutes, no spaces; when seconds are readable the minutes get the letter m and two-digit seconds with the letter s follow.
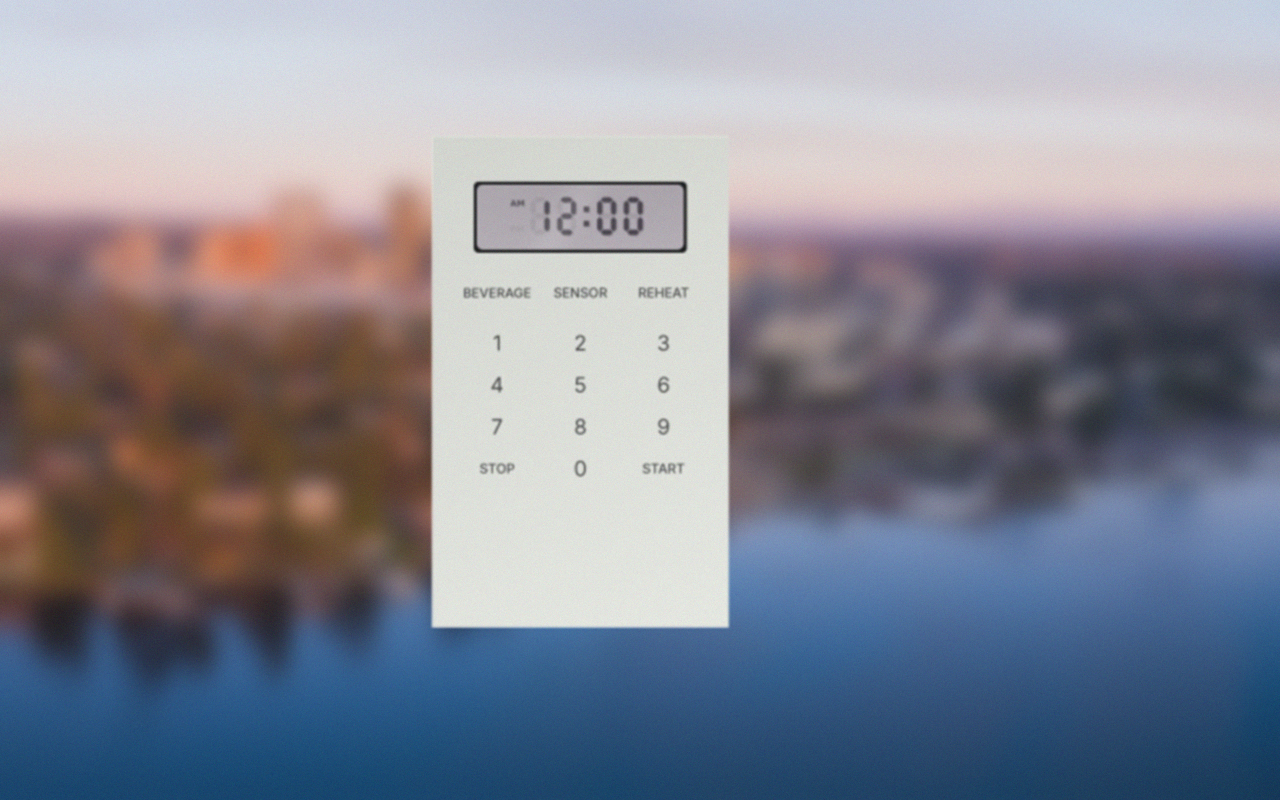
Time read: 12h00
